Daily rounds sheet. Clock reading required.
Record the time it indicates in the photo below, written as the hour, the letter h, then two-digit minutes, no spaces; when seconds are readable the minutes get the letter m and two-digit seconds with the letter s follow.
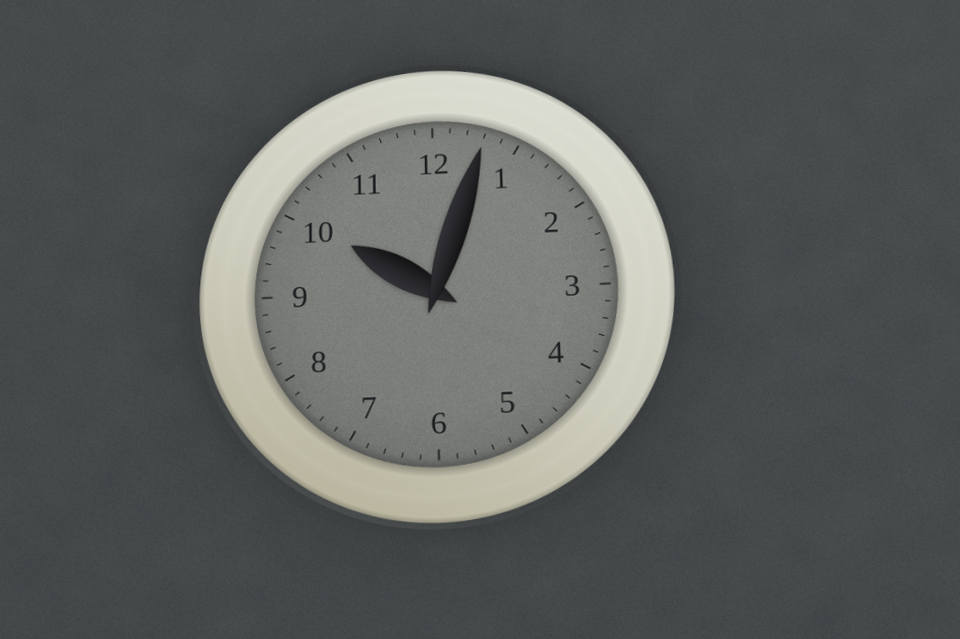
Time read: 10h03
